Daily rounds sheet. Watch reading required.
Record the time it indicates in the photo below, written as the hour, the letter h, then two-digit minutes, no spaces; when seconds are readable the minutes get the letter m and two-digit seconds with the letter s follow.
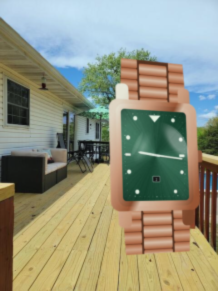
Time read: 9h16
